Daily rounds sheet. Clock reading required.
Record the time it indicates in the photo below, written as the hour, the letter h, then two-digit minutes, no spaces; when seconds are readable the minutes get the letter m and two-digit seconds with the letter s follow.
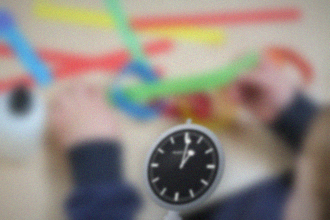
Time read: 1h01
